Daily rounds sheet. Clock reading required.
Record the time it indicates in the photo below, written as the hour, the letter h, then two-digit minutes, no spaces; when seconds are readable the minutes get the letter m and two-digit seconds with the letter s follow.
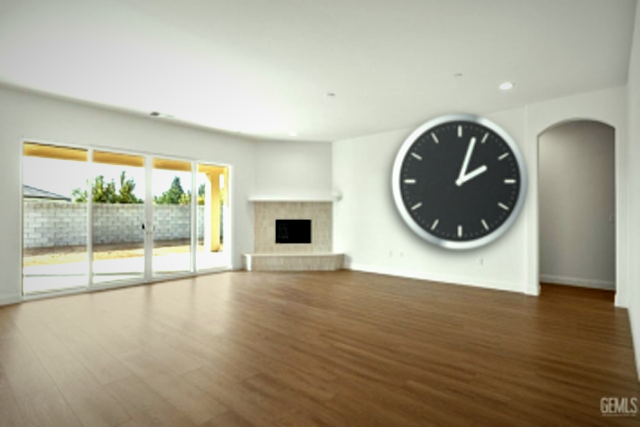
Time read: 2h03
